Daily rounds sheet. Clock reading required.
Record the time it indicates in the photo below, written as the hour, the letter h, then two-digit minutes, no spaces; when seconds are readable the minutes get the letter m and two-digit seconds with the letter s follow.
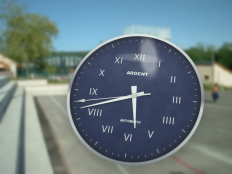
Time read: 5h41m43s
